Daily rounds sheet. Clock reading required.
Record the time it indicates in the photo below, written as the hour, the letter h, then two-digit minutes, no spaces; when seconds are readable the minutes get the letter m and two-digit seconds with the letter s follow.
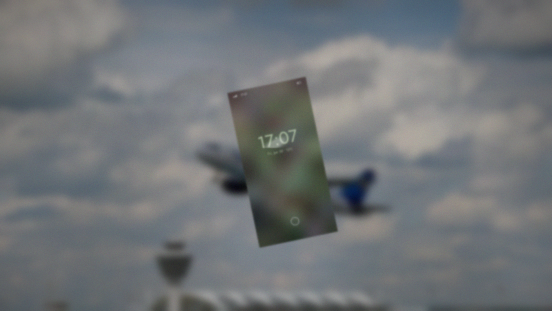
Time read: 17h07
